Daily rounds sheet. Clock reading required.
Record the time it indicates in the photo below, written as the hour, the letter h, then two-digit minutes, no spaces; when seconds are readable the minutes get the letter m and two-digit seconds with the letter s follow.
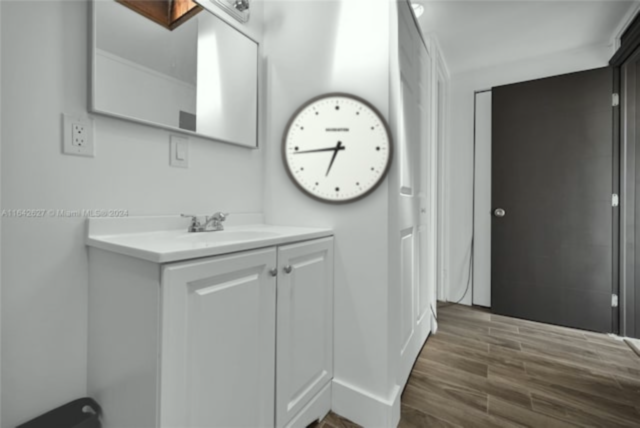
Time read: 6h44
